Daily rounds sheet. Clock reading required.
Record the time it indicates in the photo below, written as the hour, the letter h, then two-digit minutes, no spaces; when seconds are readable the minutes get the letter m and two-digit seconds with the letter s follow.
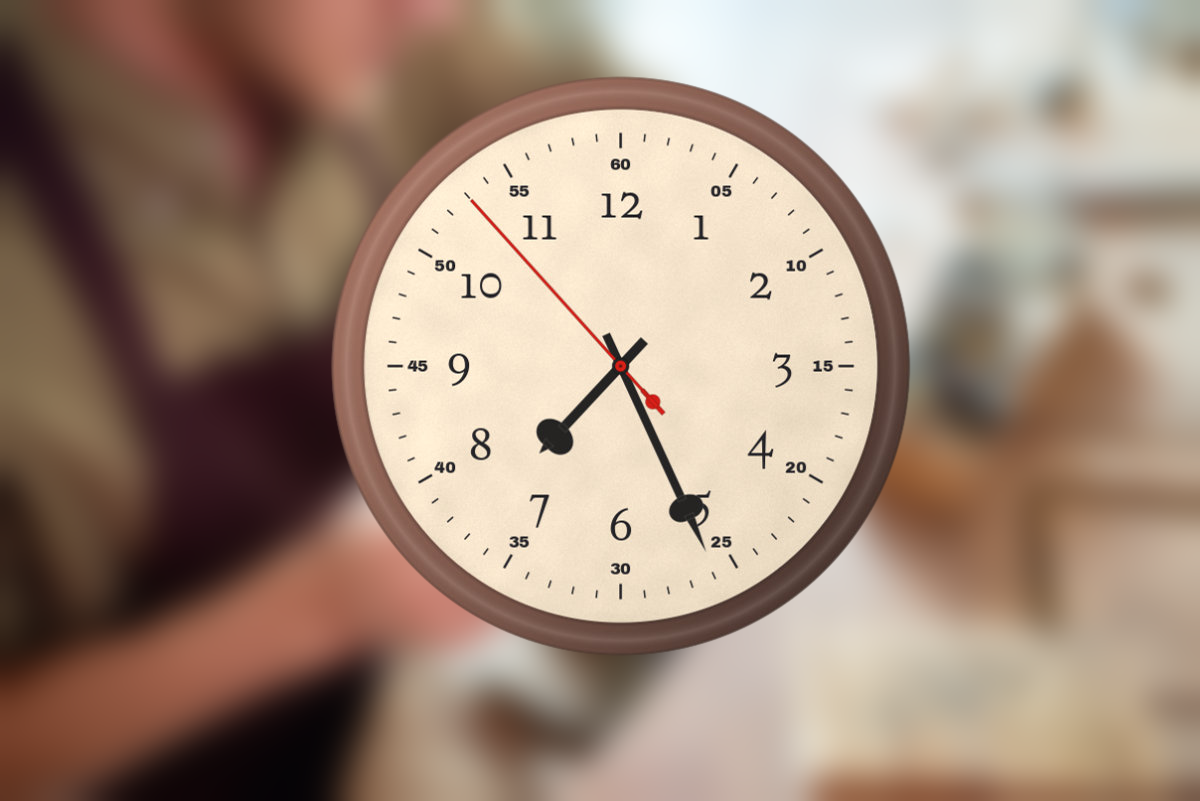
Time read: 7h25m53s
